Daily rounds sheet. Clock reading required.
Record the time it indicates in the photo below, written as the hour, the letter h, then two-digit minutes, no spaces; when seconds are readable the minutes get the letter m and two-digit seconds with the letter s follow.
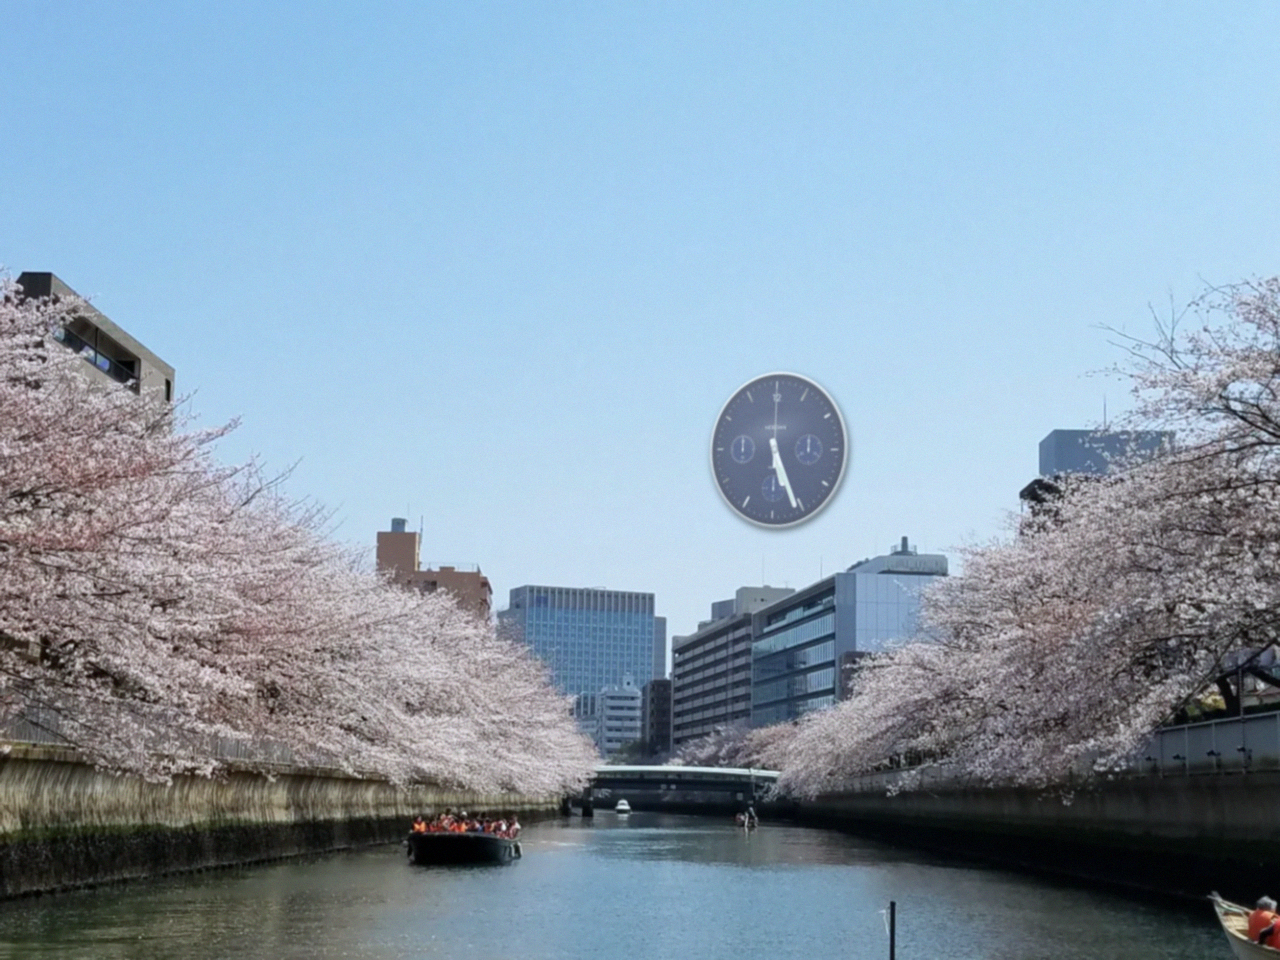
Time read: 5h26
